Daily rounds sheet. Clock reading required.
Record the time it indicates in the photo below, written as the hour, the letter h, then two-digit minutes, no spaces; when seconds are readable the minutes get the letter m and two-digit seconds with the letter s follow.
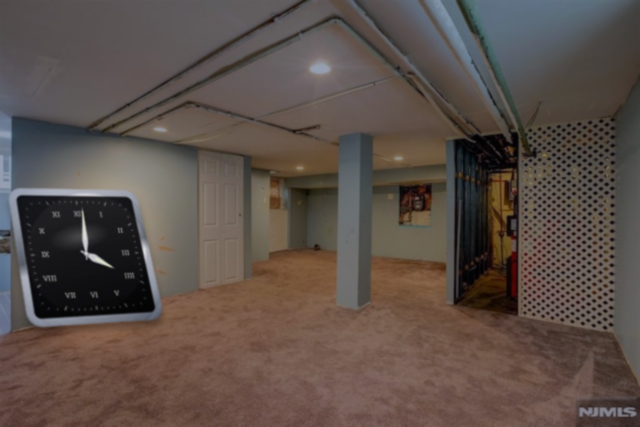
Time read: 4h01
